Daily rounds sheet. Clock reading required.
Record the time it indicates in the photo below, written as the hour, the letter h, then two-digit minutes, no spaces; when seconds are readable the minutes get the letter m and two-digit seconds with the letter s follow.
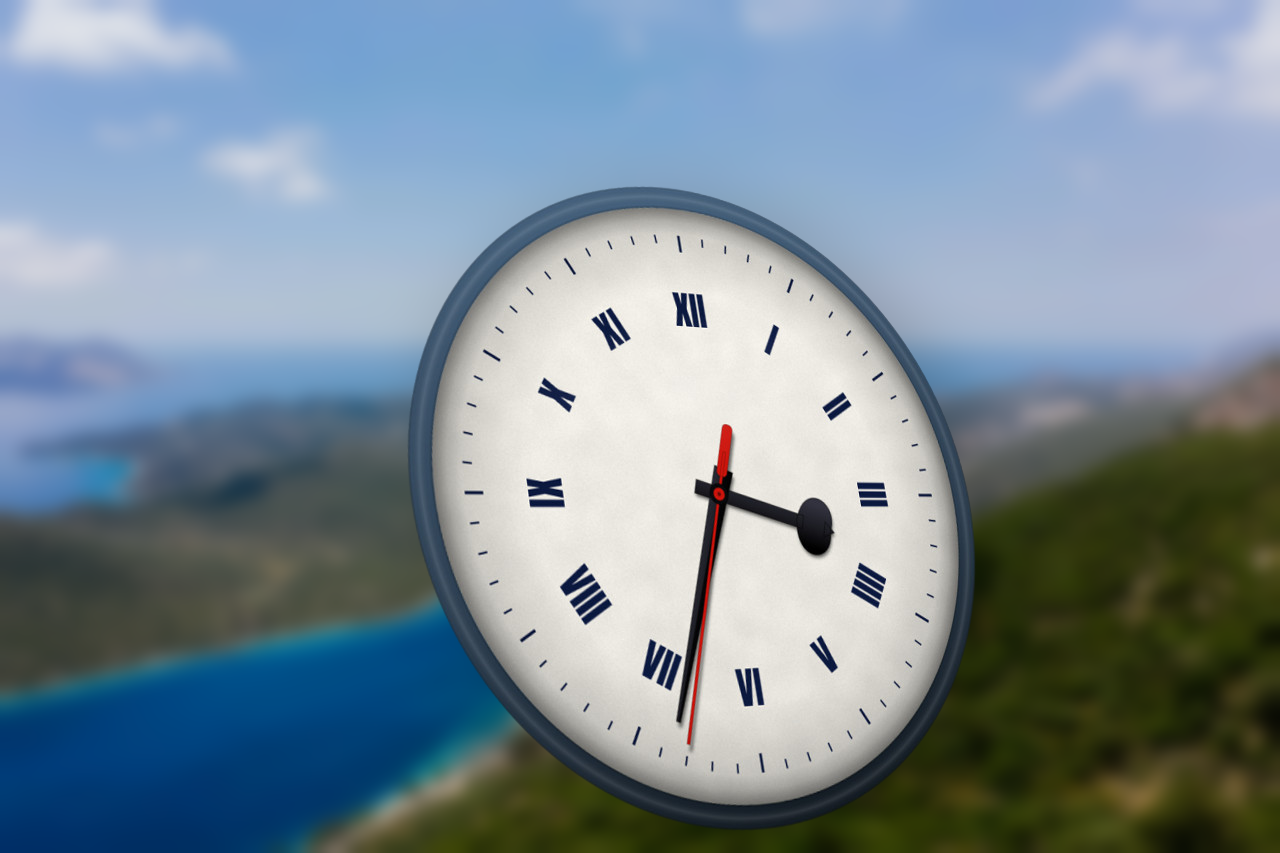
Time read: 3h33m33s
